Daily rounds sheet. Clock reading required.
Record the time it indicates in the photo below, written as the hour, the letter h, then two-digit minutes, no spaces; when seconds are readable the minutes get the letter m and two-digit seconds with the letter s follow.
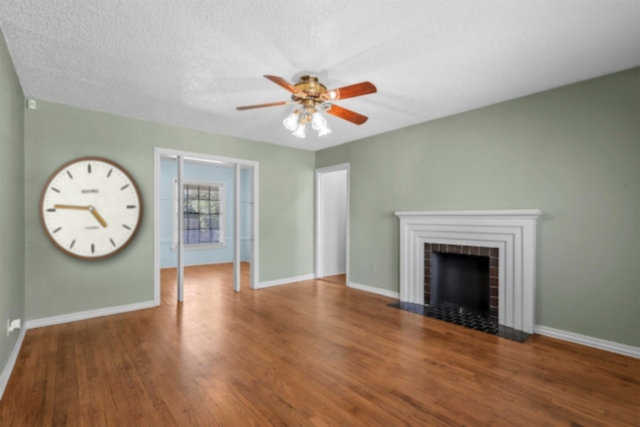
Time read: 4h46
